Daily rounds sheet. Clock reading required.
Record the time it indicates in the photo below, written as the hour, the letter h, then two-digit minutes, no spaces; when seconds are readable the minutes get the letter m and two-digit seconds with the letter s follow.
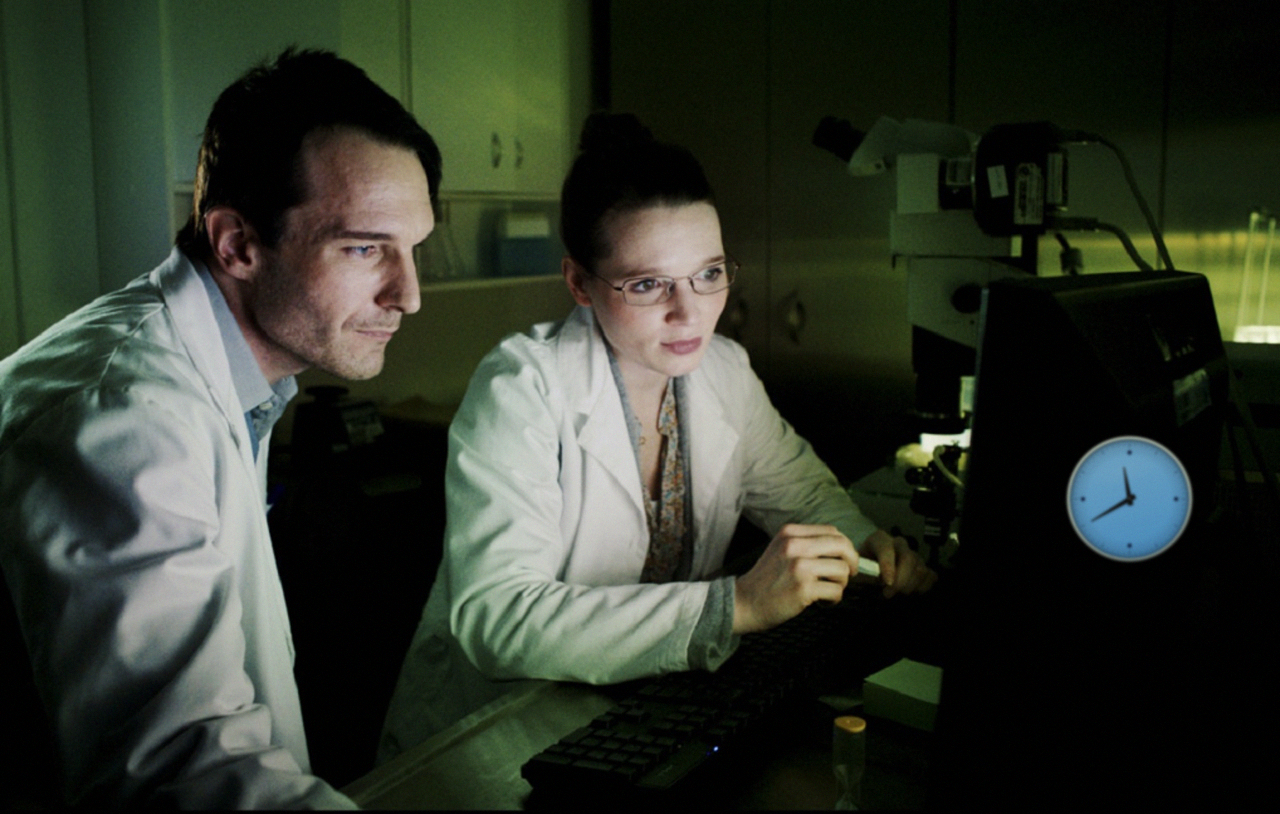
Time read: 11h40
